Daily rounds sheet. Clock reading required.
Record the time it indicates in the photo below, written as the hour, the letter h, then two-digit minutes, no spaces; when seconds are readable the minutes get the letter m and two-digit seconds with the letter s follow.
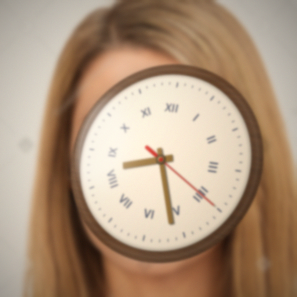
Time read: 8h26m20s
